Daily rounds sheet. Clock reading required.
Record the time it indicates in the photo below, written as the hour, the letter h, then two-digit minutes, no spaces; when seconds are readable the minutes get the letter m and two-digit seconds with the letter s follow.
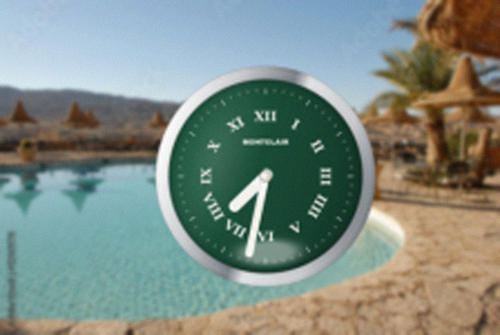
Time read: 7h32
